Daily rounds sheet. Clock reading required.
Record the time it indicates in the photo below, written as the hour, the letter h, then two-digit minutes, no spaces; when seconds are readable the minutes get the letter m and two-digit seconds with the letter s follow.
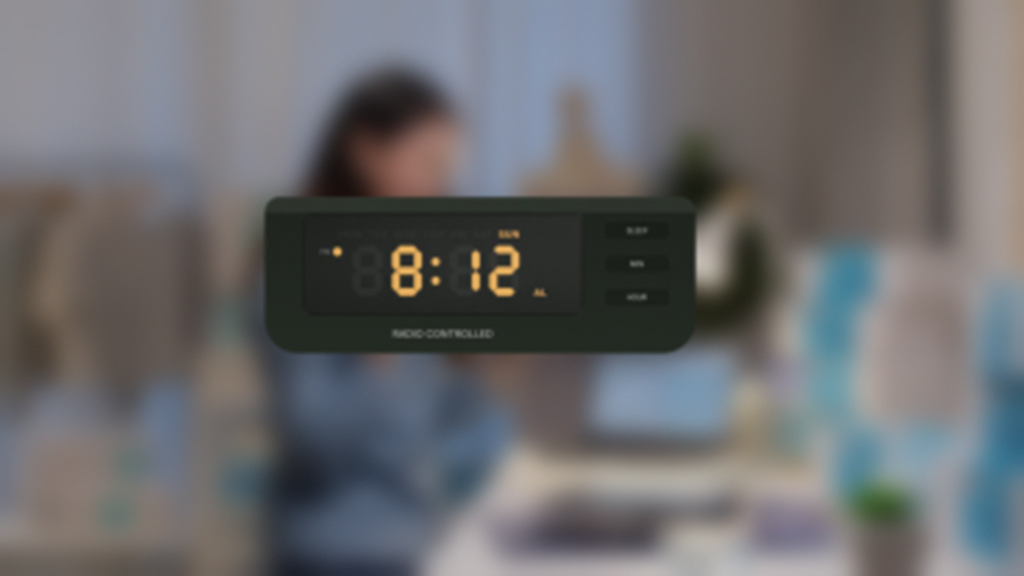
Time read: 8h12
